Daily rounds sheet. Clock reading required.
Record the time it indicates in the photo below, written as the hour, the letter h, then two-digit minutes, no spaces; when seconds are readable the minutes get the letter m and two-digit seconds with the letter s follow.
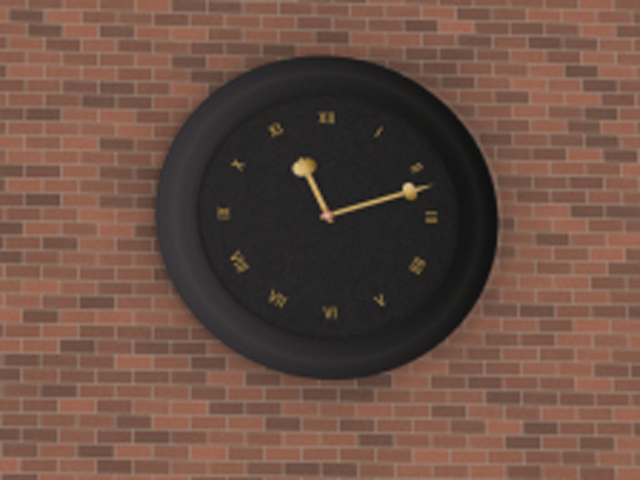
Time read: 11h12
